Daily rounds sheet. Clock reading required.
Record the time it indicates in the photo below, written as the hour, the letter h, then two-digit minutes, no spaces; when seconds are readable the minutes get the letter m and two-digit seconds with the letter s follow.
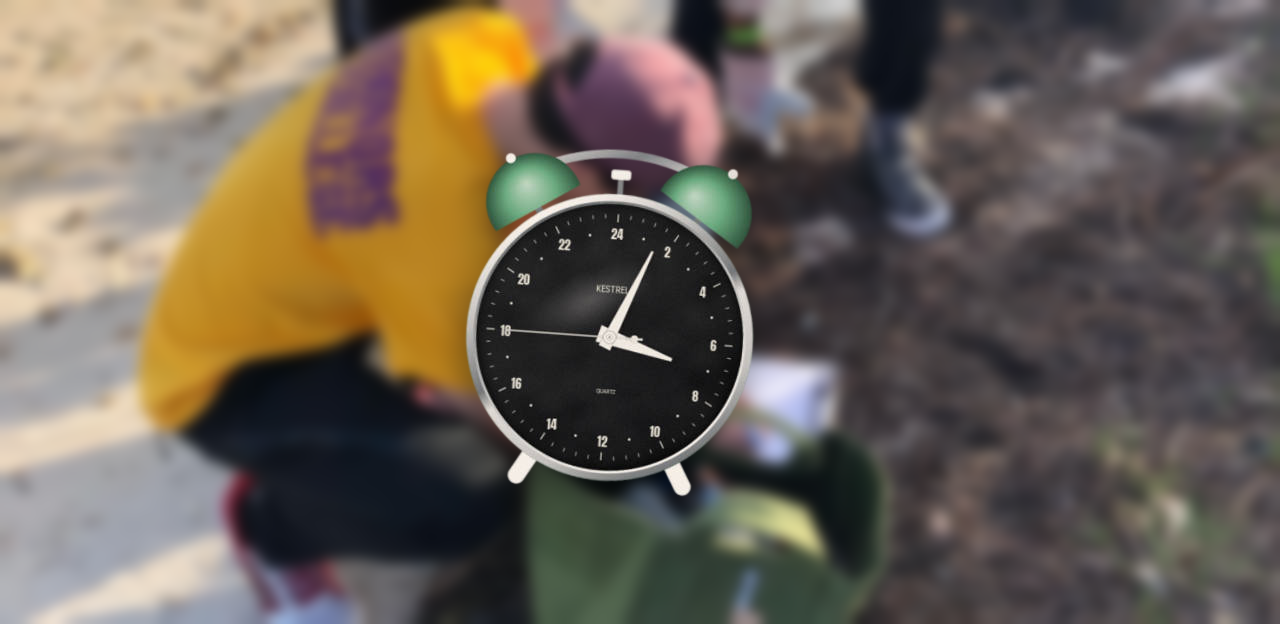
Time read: 7h03m45s
